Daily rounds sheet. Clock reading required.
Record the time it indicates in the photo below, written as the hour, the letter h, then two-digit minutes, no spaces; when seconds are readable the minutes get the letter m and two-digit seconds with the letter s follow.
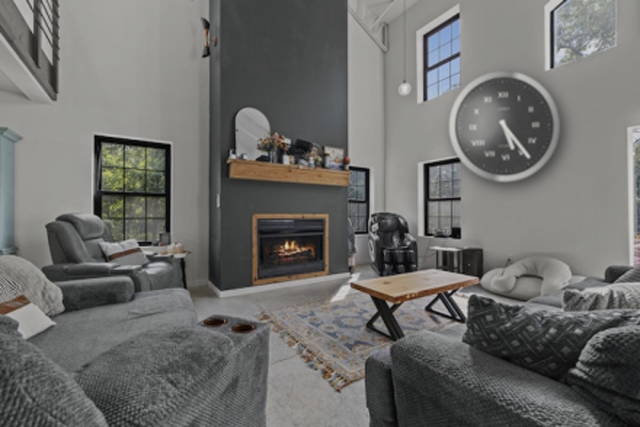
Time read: 5h24
